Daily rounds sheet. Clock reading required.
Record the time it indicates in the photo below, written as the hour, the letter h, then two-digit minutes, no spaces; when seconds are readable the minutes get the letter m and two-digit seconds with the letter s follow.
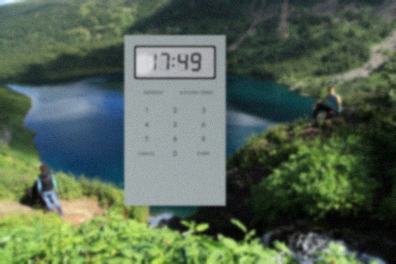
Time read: 17h49
